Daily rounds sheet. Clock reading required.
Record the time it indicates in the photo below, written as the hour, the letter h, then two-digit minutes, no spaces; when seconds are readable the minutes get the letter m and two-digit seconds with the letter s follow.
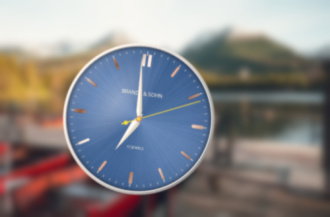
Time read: 6h59m11s
